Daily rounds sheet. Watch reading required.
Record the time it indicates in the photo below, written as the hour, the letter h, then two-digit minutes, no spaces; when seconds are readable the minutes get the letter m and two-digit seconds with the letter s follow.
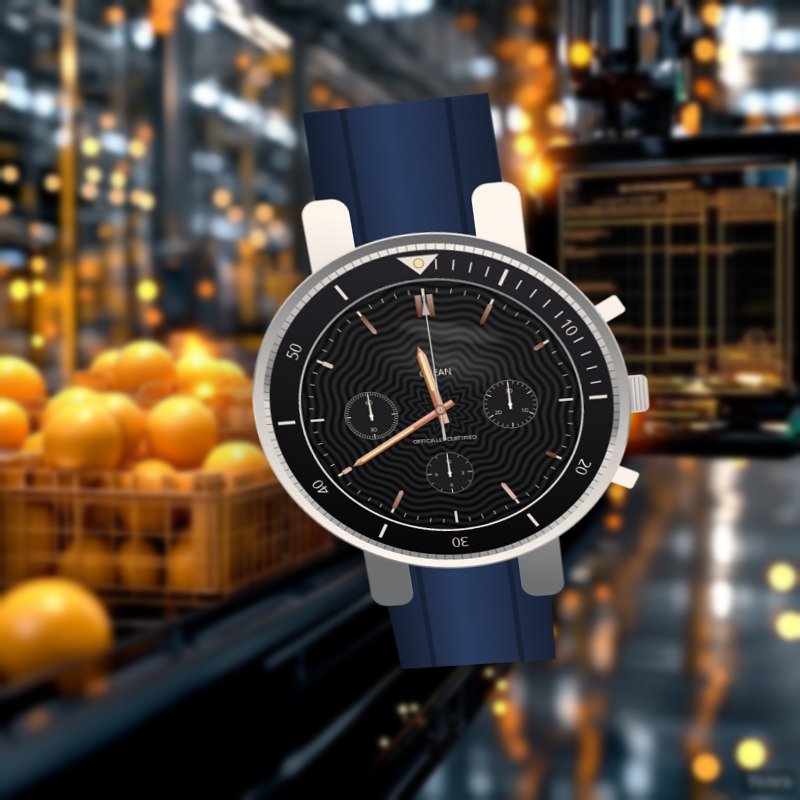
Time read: 11h40
